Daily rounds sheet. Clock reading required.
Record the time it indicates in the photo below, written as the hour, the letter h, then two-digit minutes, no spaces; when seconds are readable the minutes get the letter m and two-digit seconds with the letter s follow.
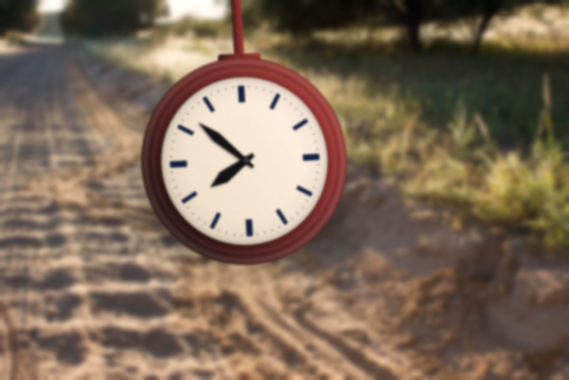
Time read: 7h52
